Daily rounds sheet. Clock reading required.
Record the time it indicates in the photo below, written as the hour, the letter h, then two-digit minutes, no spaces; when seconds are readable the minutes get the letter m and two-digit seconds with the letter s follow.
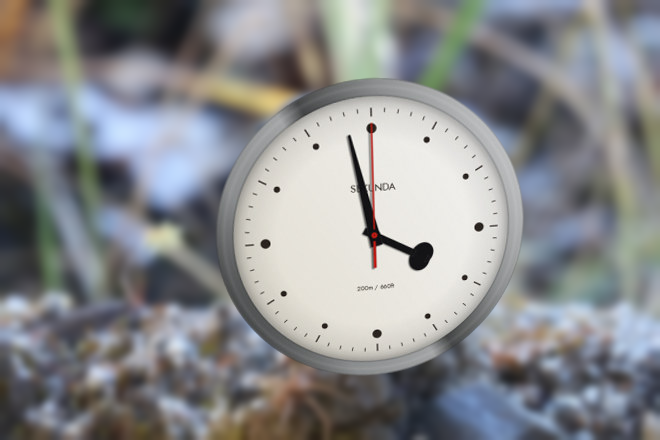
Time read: 3h58m00s
